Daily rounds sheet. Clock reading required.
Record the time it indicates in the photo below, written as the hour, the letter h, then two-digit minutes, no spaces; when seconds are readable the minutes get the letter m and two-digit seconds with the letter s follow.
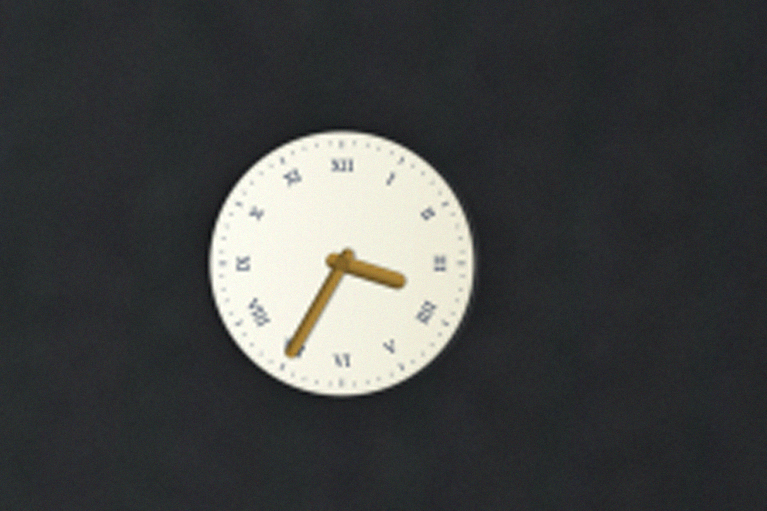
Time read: 3h35
